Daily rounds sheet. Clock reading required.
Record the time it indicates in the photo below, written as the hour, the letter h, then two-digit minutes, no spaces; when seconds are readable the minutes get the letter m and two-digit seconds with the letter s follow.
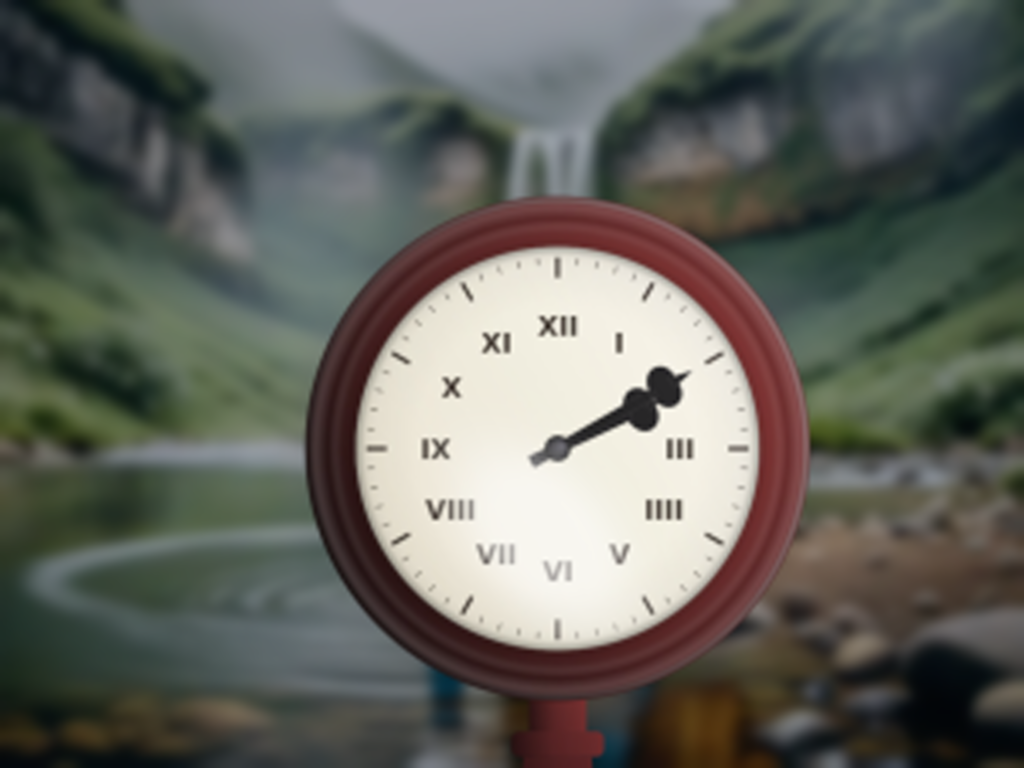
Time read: 2h10
